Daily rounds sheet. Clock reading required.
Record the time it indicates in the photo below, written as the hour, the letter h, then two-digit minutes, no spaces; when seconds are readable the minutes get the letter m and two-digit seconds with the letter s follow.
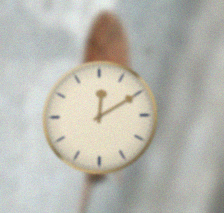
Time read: 12h10
